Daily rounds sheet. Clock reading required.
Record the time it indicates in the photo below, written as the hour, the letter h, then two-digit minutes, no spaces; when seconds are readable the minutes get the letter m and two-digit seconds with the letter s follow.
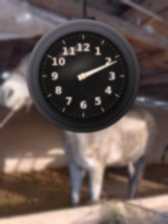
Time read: 2h11
